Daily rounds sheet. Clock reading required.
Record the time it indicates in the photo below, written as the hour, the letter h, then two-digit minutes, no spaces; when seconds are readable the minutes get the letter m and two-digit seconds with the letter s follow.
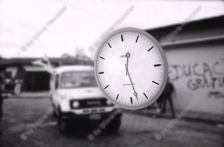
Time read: 12h28
